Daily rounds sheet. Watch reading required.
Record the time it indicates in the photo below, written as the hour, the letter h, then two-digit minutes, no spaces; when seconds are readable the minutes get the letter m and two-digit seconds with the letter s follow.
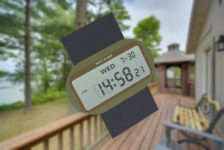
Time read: 14h58m21s
